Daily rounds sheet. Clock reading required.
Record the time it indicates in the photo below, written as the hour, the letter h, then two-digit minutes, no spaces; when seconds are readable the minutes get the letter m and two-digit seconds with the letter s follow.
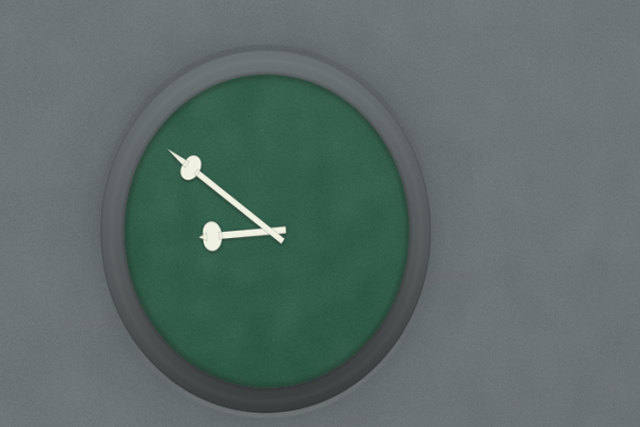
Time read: 8h51
